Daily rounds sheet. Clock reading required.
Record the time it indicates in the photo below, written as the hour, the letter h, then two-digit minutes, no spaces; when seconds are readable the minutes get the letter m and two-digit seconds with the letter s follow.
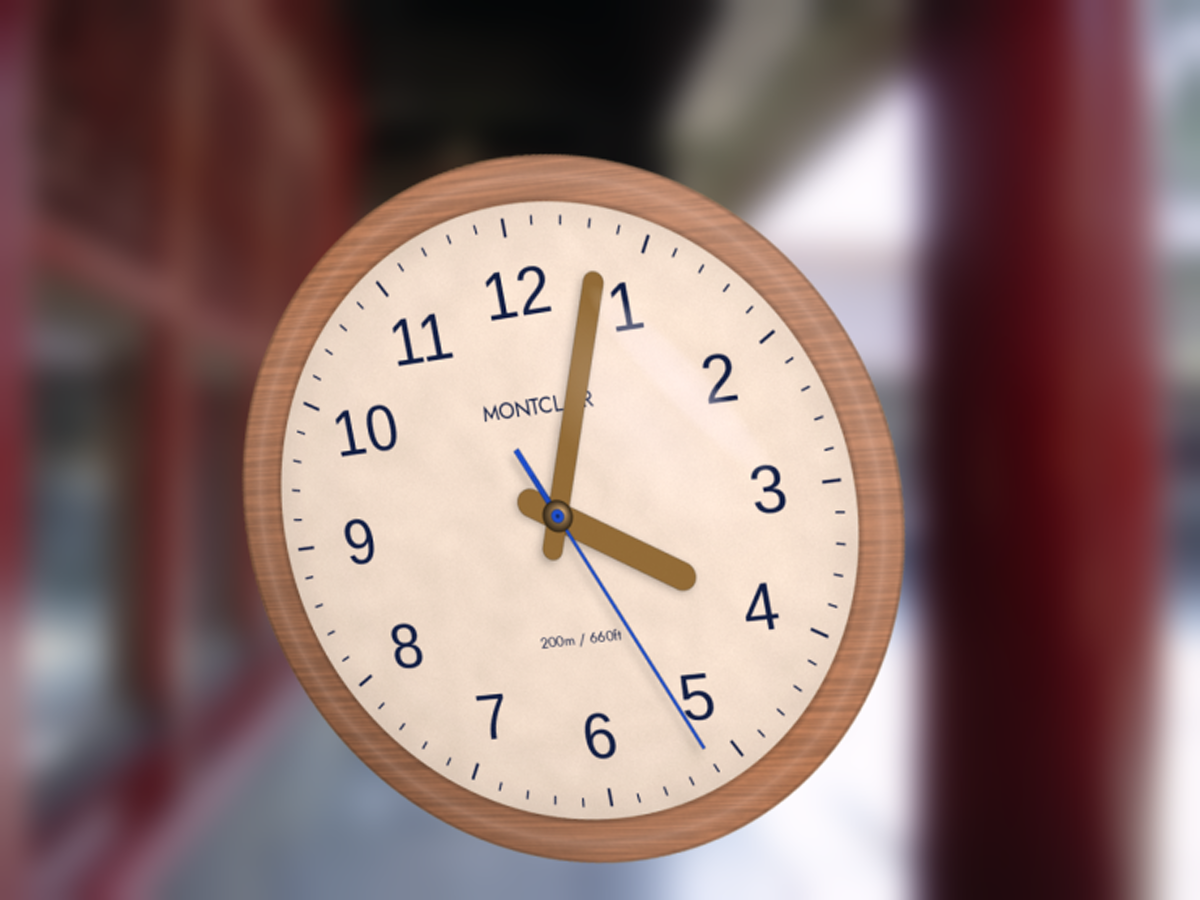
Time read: 4h03m26s
